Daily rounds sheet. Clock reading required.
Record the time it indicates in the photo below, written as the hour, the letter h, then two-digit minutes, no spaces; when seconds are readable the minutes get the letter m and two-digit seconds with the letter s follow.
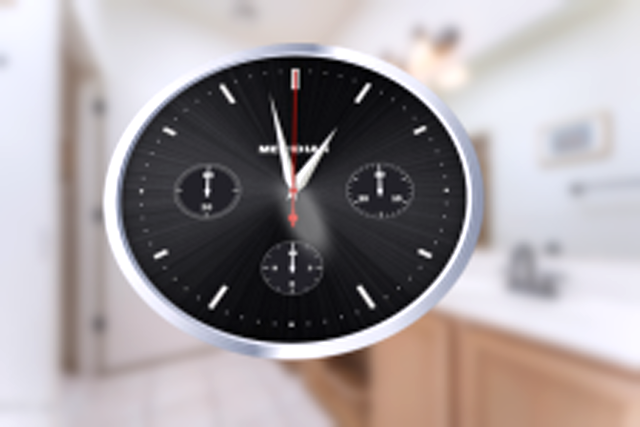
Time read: 12h58
